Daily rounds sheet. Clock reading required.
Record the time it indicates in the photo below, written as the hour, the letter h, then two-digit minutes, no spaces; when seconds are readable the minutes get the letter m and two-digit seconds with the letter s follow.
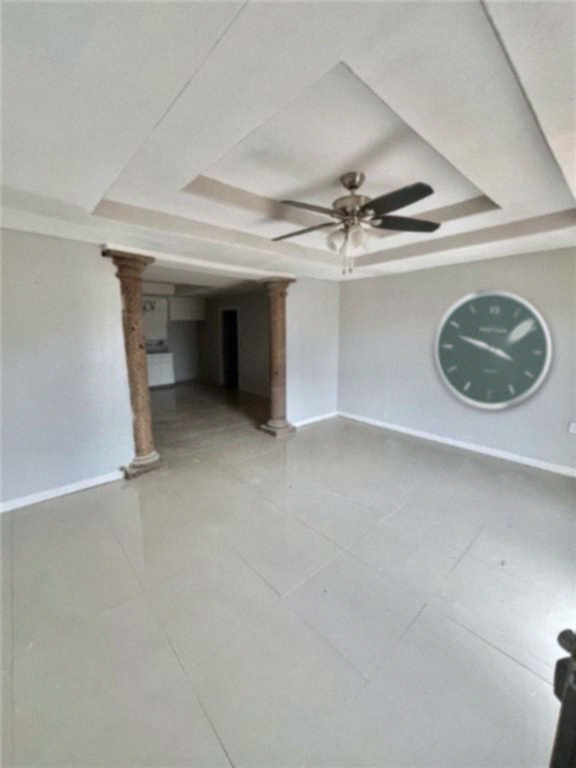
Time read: 3h48
